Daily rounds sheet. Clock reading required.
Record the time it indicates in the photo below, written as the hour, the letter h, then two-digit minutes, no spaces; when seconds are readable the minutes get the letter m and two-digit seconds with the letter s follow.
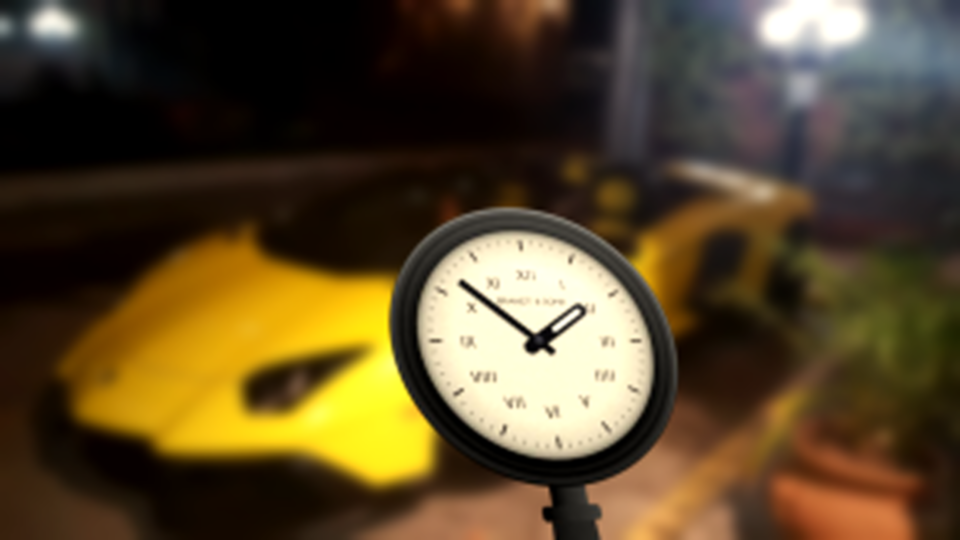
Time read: 1h52
